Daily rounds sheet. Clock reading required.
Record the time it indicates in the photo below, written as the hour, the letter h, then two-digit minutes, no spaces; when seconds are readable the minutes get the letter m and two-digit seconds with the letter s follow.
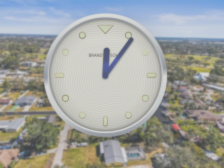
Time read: 12h06
